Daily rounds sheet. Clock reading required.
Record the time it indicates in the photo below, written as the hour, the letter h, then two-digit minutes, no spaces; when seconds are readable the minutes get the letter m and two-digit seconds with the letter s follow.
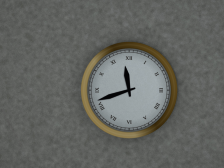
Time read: 11h42
